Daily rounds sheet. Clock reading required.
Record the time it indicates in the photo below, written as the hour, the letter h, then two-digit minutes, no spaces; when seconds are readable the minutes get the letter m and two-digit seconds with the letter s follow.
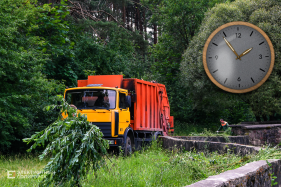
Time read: 1h54
